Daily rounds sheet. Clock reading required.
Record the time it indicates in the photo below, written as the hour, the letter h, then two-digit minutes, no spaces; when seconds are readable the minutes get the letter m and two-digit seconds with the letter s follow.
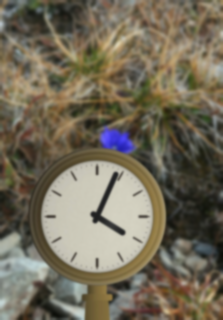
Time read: 4h04
